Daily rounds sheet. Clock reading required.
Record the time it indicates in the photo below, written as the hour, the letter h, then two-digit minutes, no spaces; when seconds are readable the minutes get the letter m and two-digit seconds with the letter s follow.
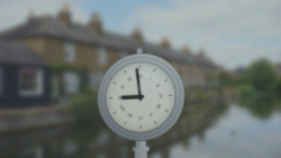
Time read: 8h59
